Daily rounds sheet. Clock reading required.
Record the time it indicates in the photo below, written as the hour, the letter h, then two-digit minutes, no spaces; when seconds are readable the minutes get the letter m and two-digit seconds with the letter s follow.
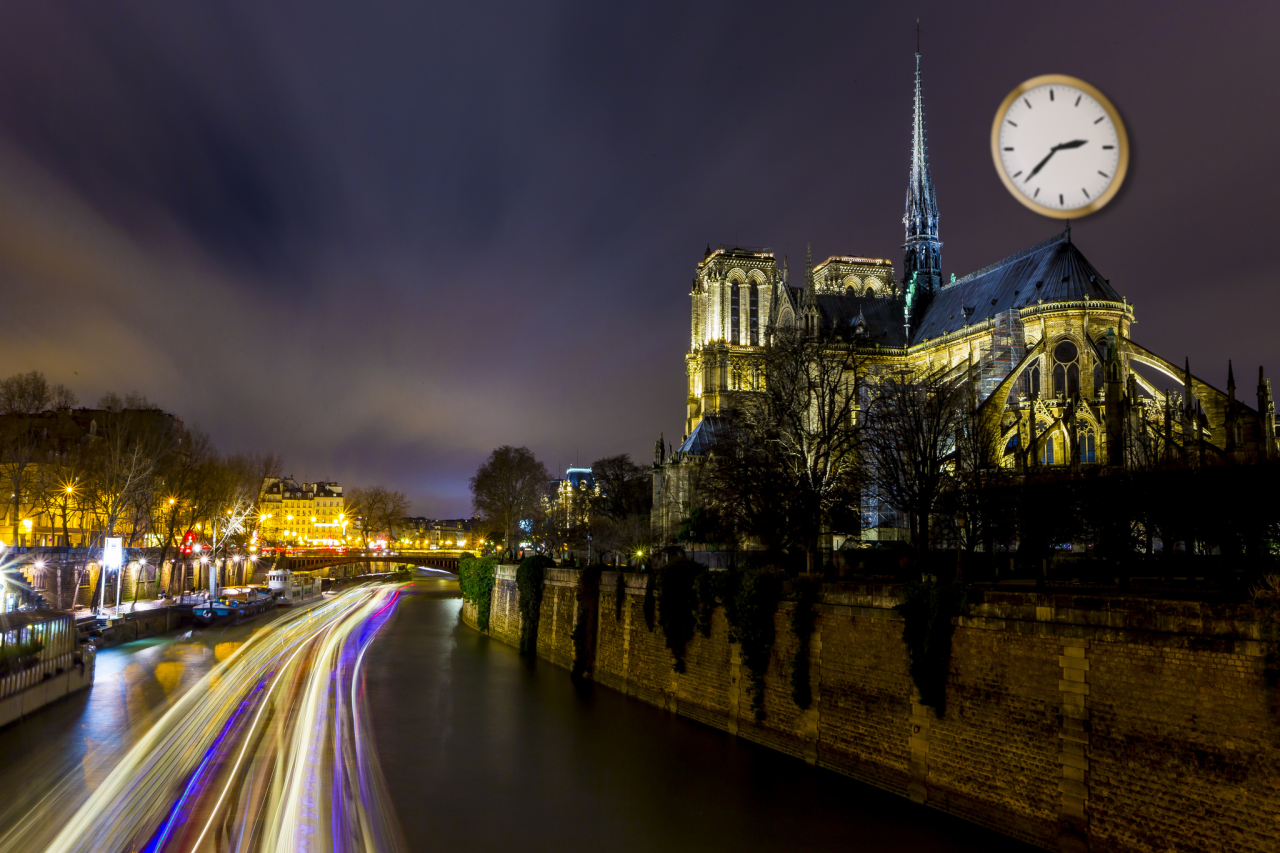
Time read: 2h38
